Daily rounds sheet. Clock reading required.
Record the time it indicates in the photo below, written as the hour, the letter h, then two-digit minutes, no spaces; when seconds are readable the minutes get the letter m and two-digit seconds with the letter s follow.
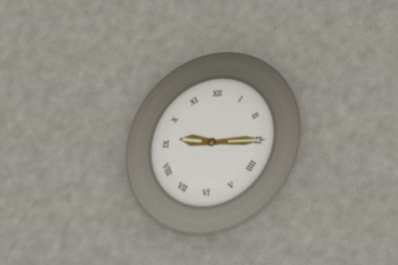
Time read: 9h15
